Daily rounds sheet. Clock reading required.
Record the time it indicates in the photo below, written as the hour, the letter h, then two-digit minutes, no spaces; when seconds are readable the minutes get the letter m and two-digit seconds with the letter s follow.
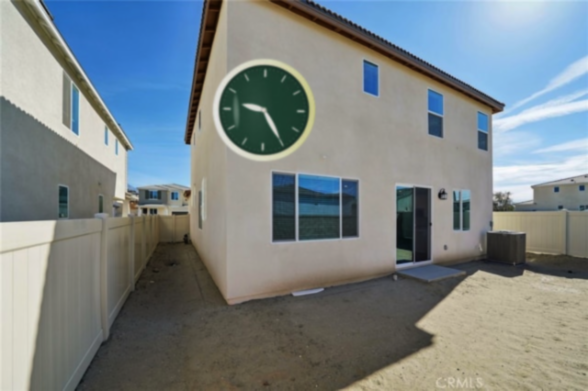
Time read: 9h25
